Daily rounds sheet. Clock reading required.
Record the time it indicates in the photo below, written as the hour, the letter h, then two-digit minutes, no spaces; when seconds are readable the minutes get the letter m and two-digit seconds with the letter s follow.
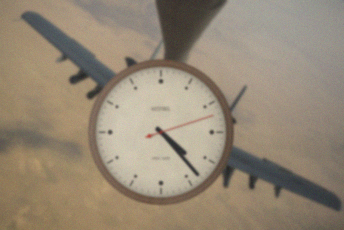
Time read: 4h23m12s
